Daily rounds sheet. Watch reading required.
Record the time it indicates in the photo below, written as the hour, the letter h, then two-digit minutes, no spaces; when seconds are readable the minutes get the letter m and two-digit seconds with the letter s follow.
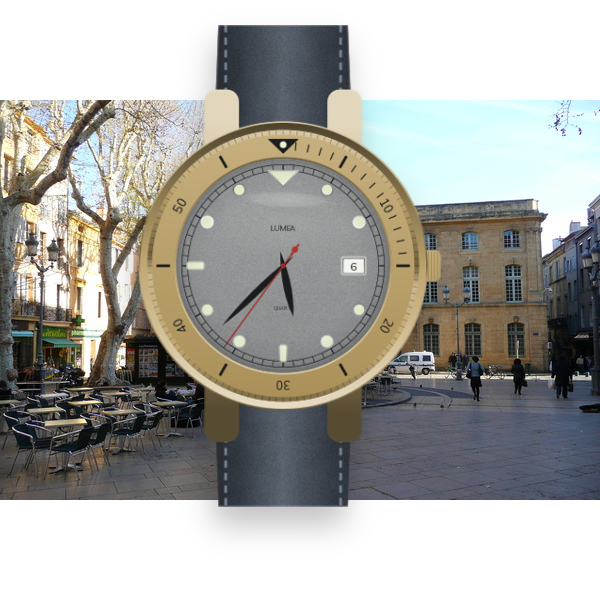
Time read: 5h37m36s
